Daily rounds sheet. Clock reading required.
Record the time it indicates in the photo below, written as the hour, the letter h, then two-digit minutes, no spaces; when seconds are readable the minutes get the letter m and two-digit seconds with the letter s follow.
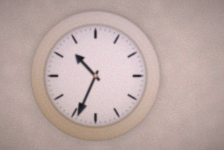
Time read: 10h34
